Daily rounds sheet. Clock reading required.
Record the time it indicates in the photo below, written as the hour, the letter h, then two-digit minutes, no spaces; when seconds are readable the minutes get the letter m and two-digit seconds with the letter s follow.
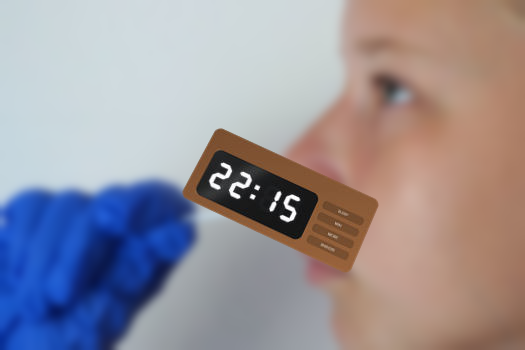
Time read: 22h15
